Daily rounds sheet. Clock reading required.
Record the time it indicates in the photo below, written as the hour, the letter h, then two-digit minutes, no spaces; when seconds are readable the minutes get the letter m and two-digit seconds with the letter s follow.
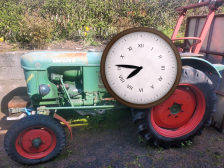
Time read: 7h46
